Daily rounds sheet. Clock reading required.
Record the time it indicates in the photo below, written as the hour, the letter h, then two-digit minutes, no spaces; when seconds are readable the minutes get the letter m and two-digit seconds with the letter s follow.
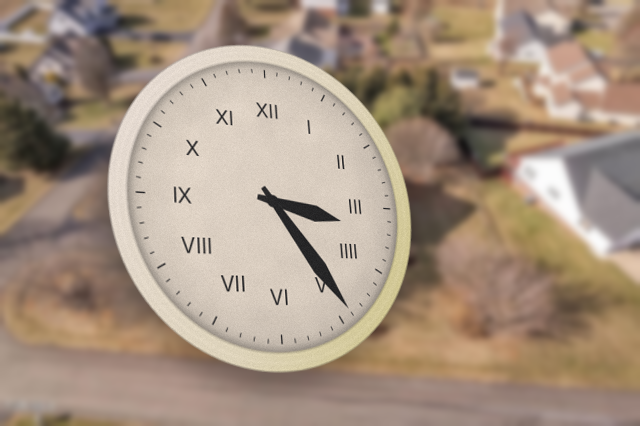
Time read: 3h24
